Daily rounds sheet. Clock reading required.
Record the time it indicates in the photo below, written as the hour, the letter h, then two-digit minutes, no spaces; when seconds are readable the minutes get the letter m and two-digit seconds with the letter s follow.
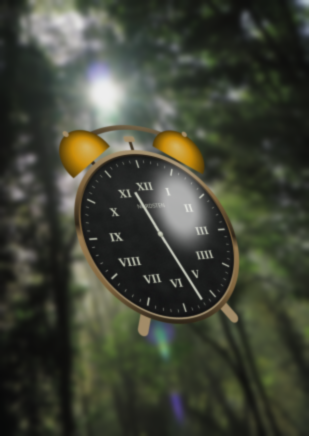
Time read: 11h27
